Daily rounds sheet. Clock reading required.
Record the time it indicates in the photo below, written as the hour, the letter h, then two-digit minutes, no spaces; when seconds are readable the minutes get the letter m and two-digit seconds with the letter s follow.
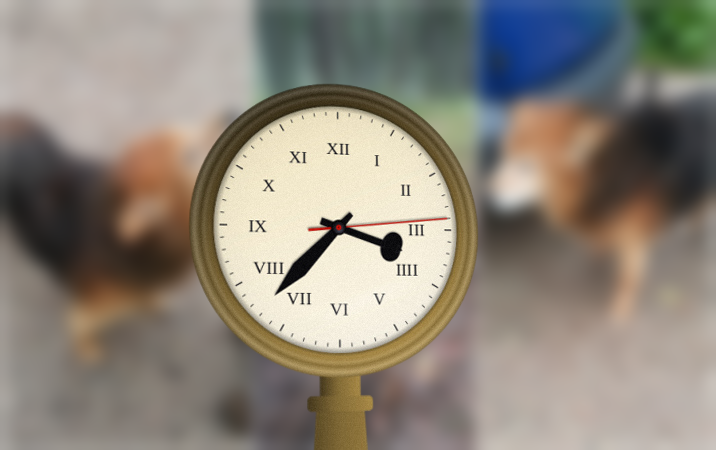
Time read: 3h37m14s
